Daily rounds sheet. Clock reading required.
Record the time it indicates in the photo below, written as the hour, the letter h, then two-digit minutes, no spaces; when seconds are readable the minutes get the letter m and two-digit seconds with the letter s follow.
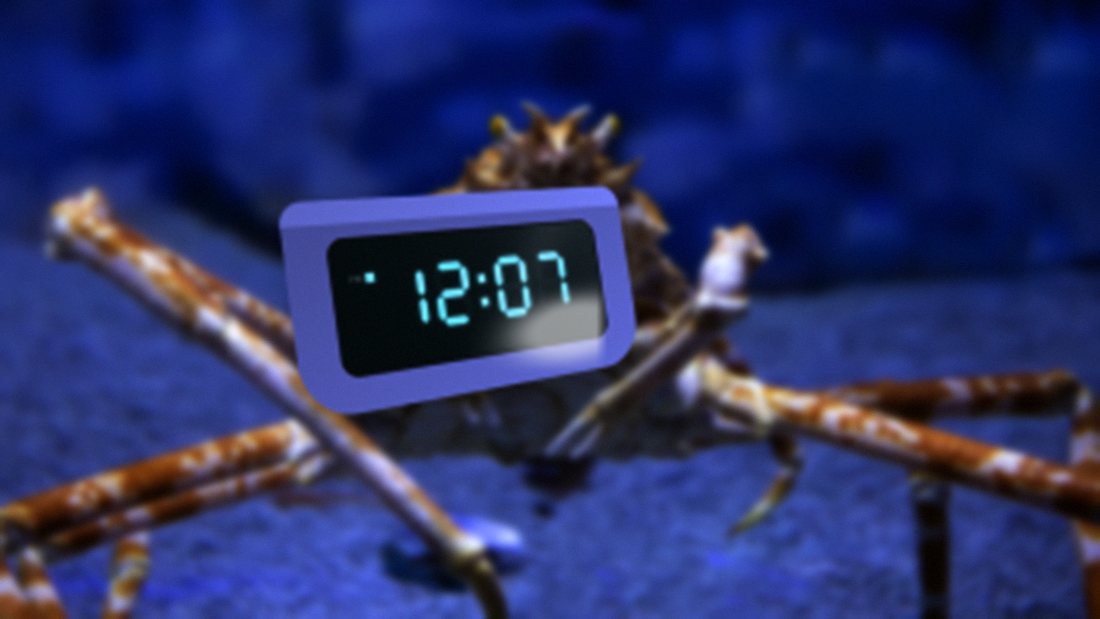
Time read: 12h07
